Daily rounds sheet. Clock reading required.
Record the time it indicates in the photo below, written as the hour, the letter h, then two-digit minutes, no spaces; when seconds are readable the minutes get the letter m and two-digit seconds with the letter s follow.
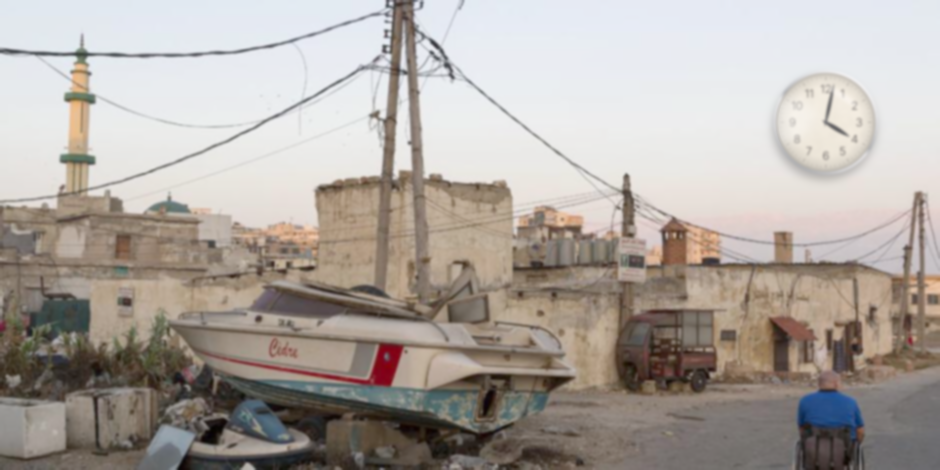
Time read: 4h02
